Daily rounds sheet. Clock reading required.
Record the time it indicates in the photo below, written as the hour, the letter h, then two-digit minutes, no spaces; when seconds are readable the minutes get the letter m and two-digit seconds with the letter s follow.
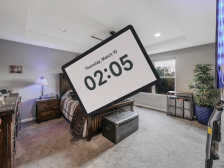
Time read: 2h05
